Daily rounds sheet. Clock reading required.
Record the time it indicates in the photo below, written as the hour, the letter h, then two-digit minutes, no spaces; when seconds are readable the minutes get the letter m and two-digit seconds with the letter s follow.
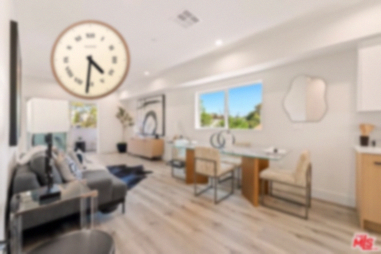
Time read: 4h31
